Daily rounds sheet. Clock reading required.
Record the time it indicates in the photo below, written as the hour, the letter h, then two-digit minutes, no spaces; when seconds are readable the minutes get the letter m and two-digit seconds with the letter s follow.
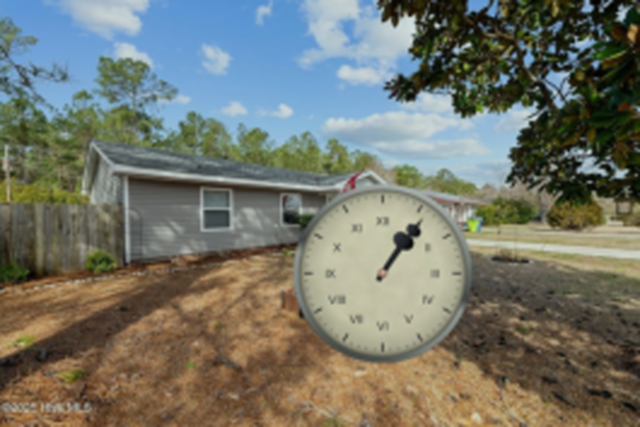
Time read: 1h06
